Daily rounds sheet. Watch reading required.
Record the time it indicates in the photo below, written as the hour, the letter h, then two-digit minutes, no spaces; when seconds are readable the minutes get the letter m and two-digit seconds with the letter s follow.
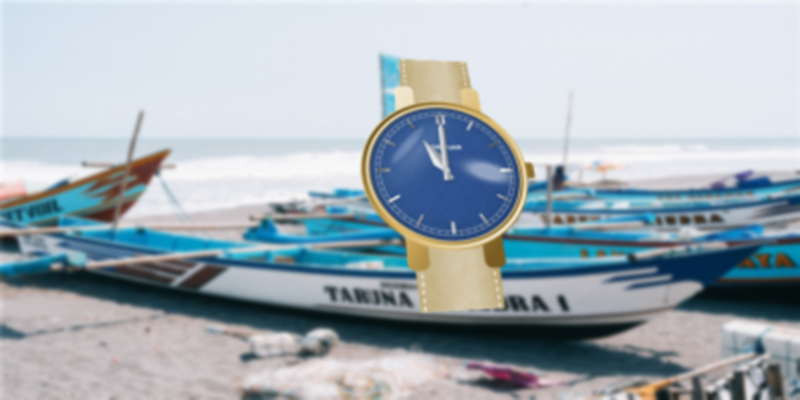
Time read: 11h00
